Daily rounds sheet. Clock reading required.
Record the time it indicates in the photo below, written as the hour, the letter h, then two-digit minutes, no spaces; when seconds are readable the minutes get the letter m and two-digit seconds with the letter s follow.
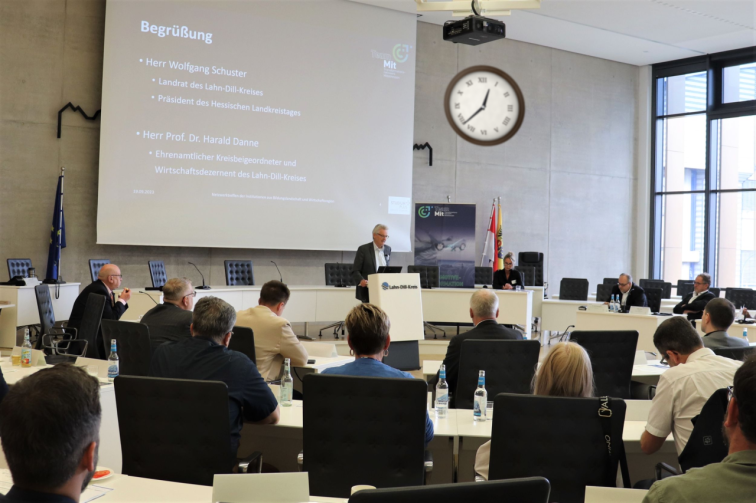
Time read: 12h38
